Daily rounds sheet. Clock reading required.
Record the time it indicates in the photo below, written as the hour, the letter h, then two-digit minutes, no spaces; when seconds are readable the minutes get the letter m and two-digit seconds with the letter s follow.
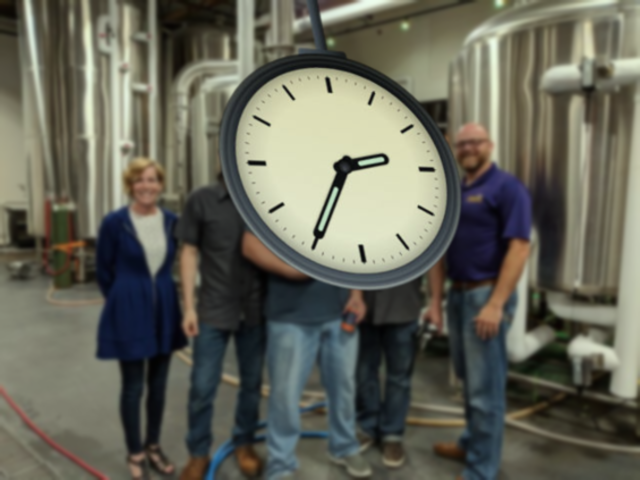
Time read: 2h35
